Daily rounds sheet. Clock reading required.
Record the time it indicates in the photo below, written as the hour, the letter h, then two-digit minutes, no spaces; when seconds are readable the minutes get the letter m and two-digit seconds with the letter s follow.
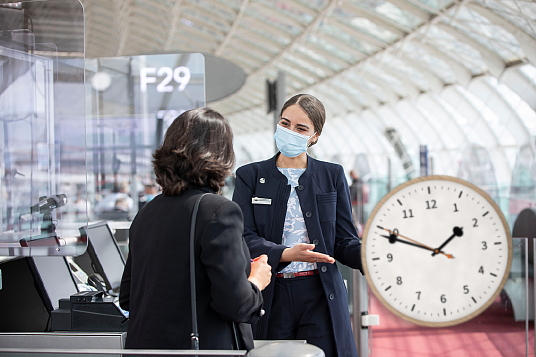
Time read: 1h48m50s
